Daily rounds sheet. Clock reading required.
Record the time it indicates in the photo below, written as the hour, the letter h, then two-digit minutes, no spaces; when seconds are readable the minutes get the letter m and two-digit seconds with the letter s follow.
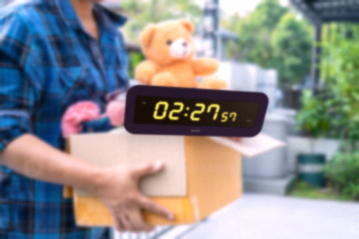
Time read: 2h27
